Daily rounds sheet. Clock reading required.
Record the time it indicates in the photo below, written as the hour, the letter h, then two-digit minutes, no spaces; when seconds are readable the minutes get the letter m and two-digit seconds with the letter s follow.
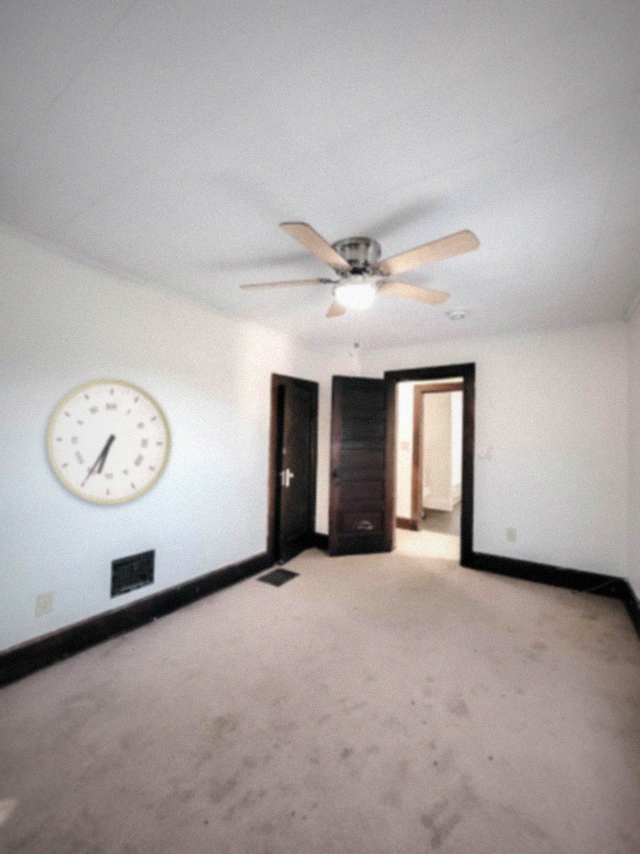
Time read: 6h35
